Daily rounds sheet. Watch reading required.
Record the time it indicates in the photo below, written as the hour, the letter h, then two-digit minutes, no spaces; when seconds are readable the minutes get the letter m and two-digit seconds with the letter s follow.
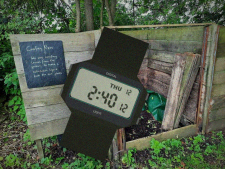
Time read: 2h40m12s
